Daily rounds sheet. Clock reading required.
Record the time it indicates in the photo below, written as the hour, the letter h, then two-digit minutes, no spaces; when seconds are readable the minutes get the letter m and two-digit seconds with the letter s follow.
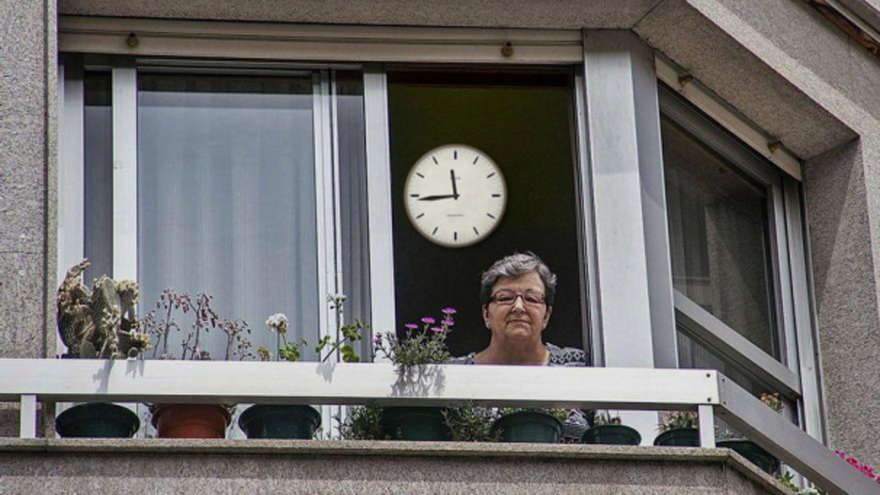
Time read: 11h44
